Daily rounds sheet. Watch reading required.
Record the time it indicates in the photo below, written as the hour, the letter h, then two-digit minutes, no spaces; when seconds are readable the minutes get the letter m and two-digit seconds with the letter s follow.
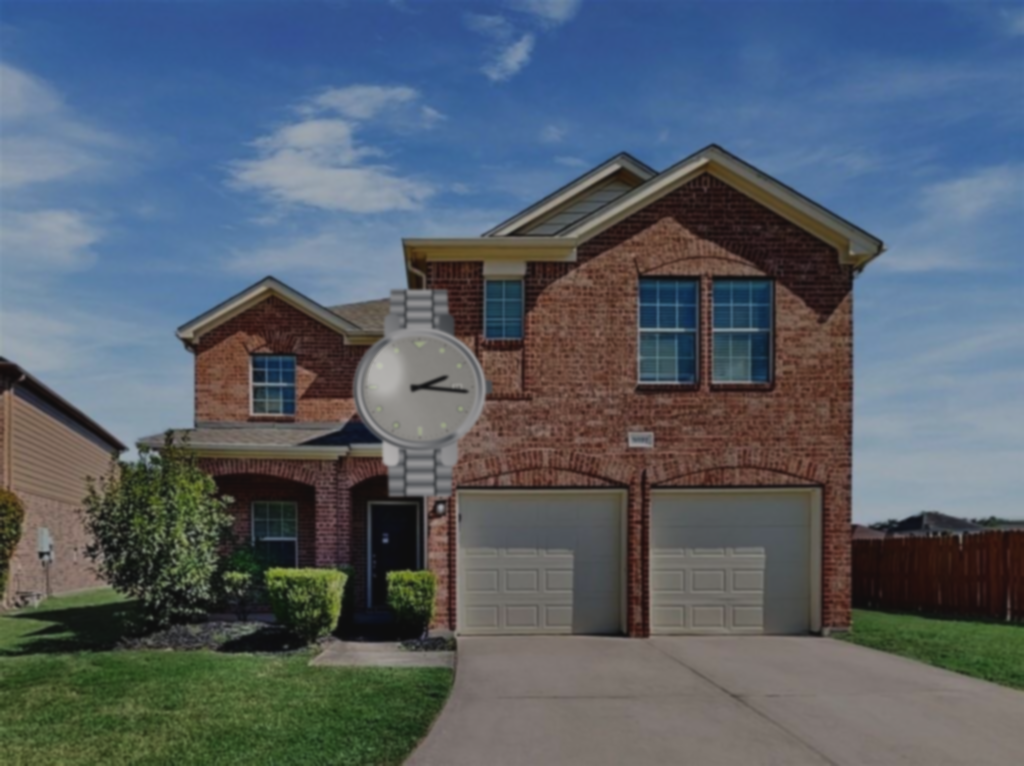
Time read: 2h16
